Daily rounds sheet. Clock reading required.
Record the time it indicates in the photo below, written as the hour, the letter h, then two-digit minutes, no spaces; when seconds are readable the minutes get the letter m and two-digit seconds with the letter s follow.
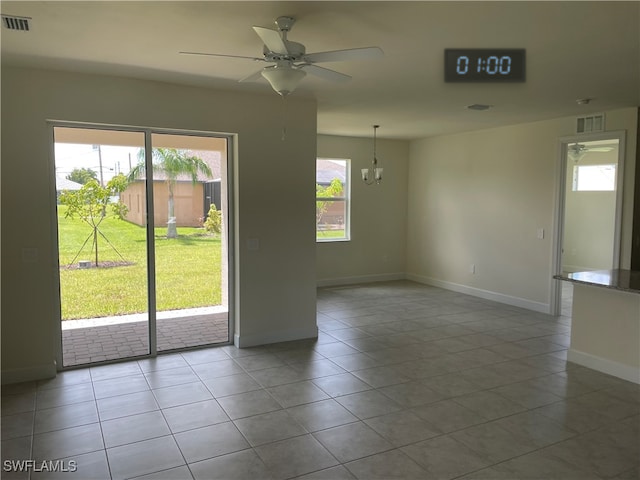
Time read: 1h00
